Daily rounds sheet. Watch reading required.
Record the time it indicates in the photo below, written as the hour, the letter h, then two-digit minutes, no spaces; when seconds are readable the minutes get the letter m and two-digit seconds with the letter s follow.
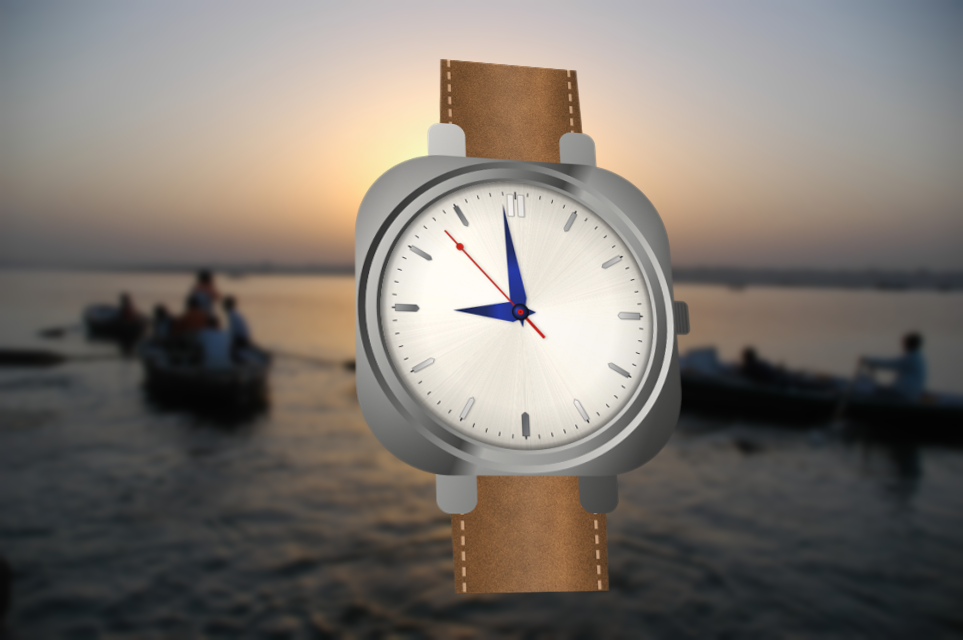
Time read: 8h58m53s
